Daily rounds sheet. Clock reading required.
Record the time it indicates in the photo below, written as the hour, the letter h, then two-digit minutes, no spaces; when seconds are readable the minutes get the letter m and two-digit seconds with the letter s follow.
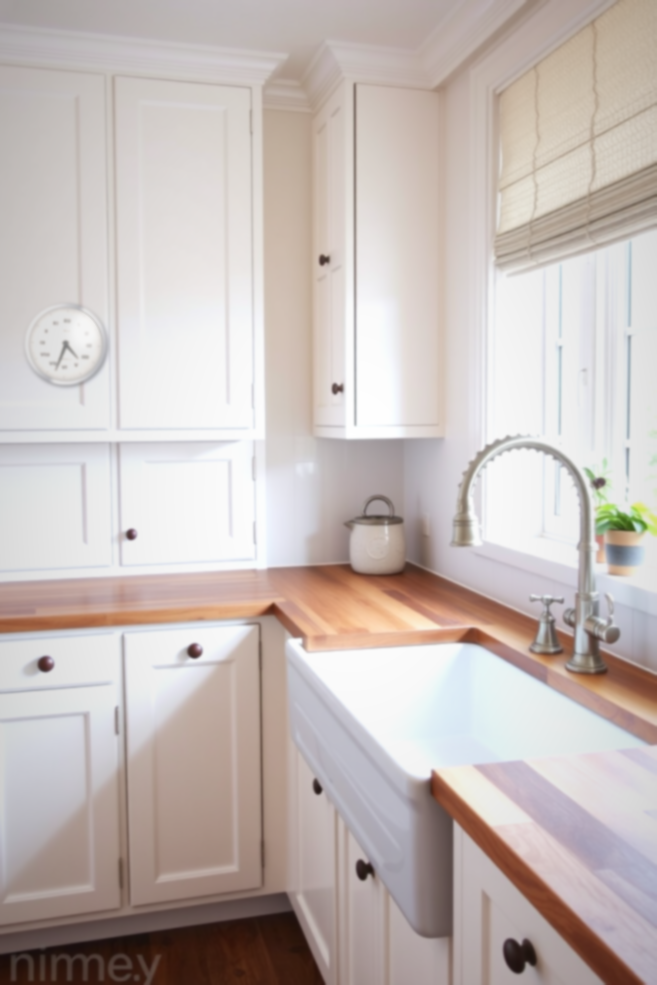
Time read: 4h33
